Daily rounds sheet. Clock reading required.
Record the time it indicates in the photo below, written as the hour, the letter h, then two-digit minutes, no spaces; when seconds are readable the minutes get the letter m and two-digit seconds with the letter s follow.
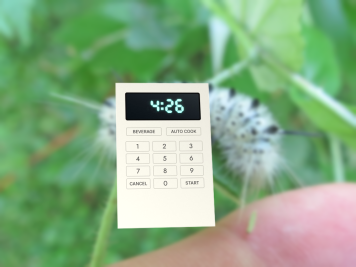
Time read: 4h26
